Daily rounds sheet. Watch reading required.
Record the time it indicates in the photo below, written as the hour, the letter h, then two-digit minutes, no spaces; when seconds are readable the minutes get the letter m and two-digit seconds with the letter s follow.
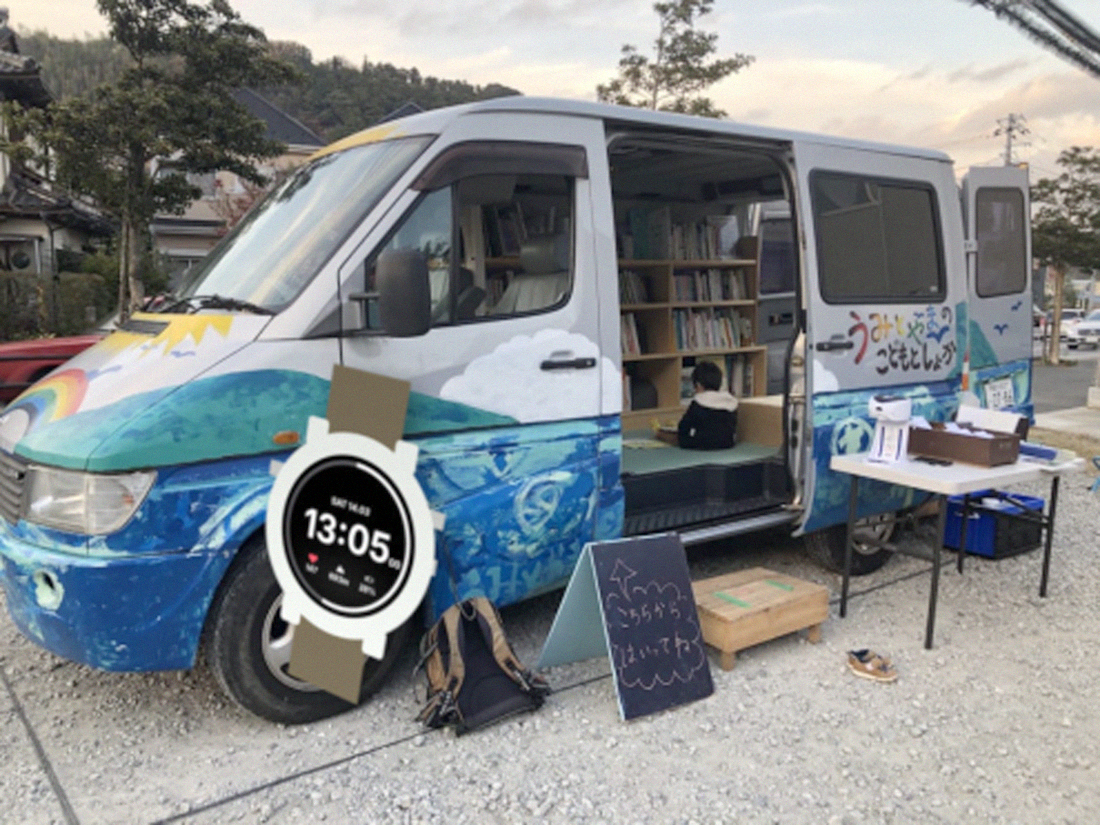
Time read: 13h05
